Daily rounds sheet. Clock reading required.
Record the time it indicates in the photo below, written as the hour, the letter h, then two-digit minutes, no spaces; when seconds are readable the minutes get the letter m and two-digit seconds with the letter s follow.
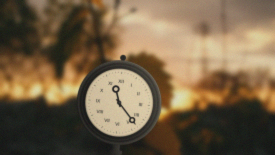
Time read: 11h23
